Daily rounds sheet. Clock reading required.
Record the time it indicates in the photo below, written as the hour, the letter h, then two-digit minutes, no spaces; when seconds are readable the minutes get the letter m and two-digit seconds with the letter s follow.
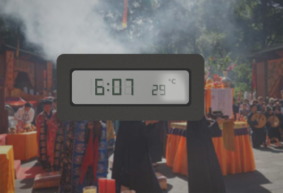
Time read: 6h07
